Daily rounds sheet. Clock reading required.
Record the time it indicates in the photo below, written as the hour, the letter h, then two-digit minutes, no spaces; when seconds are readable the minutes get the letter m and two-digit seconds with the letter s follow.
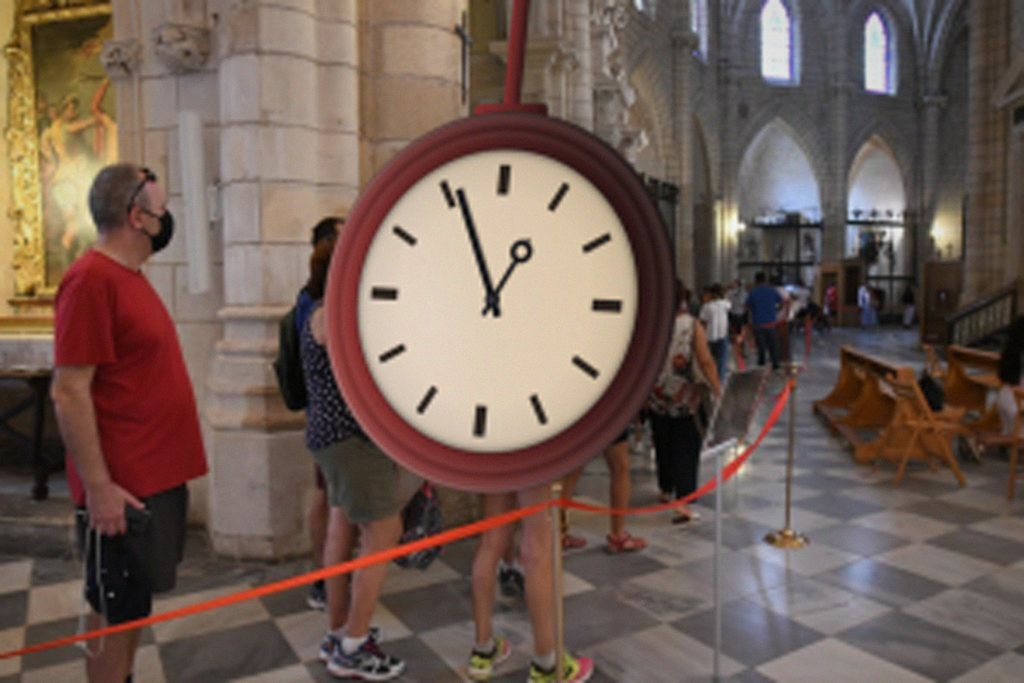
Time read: 12h56
